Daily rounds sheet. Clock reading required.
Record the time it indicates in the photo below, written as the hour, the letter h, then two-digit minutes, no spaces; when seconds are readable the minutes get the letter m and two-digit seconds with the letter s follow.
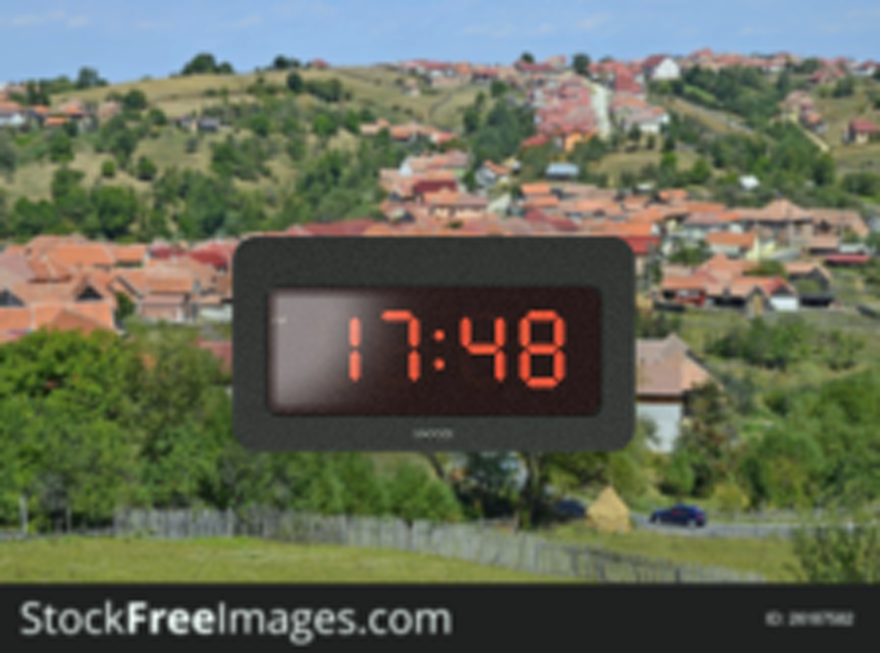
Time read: 17h48
